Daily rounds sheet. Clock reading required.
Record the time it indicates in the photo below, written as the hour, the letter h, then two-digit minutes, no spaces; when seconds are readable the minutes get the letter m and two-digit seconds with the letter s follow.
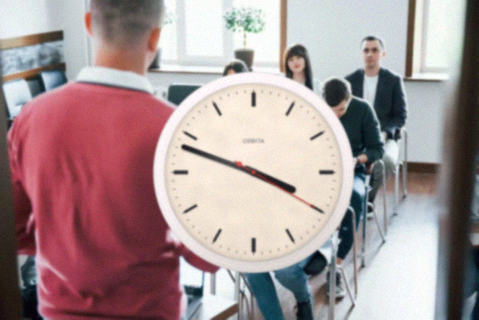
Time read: 3h48m20s
